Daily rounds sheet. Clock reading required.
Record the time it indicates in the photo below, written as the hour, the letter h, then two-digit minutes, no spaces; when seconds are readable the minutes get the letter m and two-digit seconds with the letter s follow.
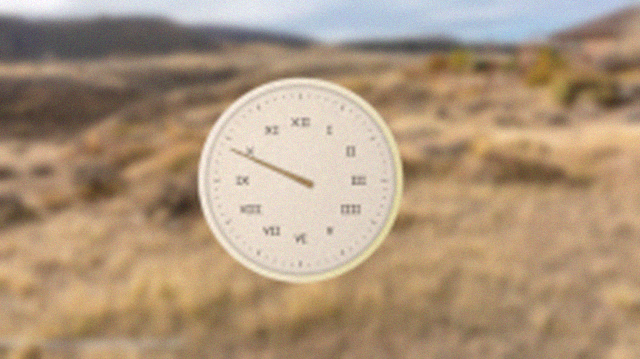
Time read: 9h49
